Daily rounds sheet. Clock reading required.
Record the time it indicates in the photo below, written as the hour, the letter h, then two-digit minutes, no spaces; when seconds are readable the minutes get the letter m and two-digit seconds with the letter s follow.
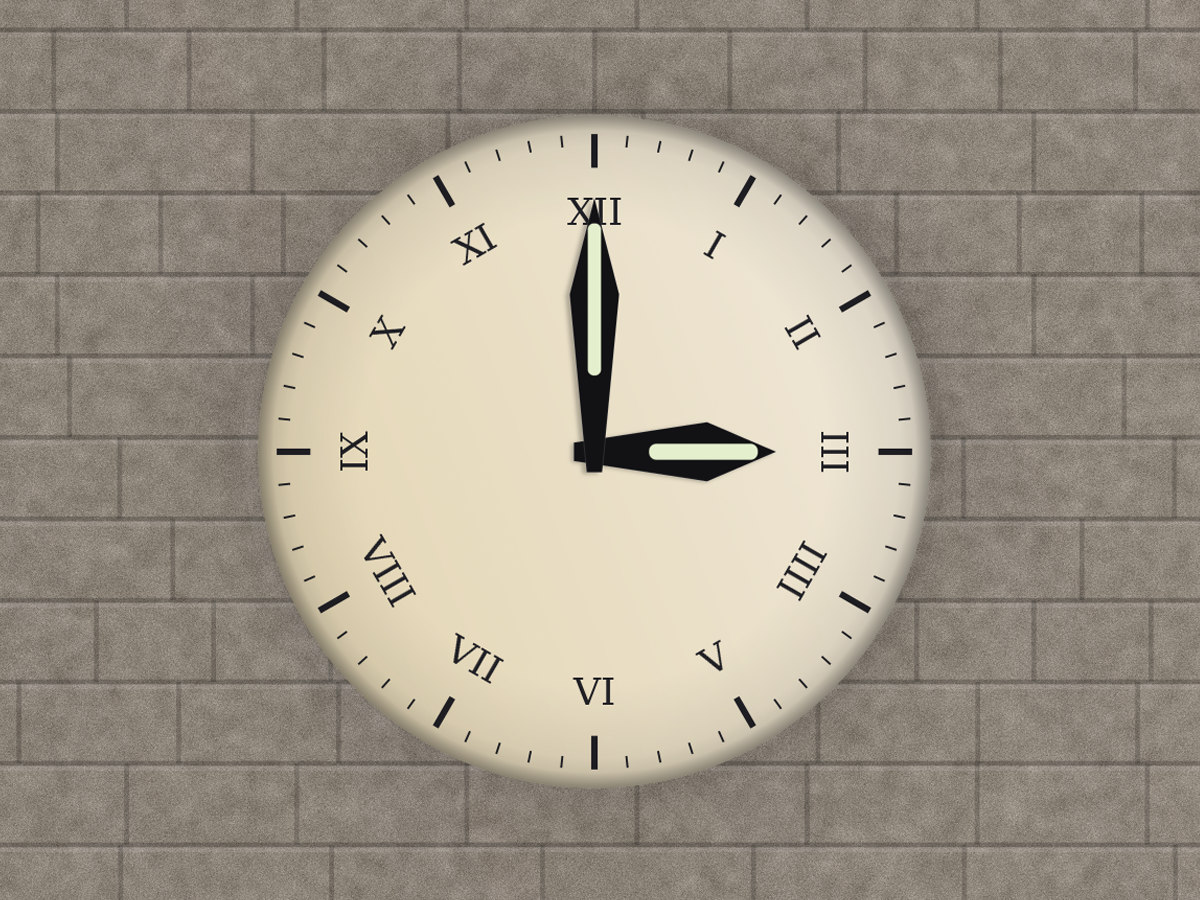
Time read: 3h00
